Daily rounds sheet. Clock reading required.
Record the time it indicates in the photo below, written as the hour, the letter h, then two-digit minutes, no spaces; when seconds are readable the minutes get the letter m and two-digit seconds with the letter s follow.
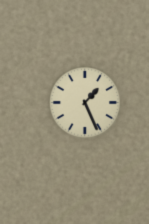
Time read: 1h26
